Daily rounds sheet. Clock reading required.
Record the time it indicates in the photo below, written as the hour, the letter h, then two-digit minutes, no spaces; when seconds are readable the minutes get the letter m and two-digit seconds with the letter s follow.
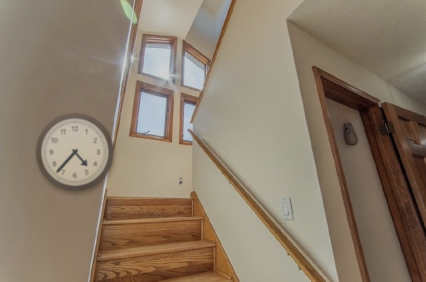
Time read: 4h37
